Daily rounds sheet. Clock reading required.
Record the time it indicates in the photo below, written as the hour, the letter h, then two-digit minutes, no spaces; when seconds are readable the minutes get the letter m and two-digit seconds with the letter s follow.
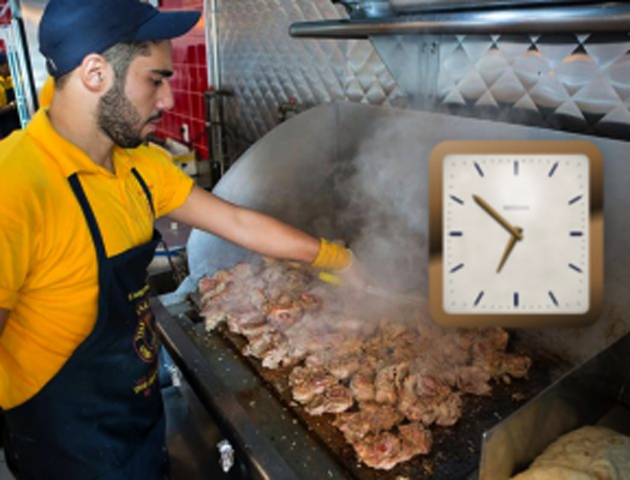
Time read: 6h52
